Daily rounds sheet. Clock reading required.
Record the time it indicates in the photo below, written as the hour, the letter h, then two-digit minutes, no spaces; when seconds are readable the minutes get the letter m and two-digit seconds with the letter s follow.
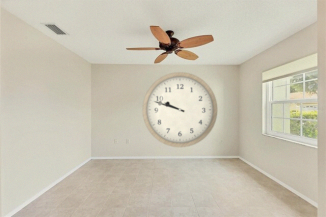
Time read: 9h48
